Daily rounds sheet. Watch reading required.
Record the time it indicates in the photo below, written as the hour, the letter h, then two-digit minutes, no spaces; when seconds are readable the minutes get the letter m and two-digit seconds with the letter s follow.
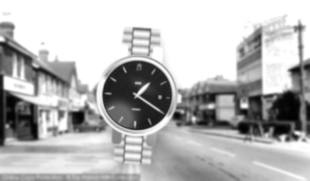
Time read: 1h20
